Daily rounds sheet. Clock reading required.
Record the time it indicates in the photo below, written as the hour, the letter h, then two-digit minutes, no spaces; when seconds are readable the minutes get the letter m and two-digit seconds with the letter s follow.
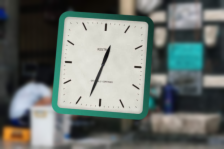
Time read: 12h33
